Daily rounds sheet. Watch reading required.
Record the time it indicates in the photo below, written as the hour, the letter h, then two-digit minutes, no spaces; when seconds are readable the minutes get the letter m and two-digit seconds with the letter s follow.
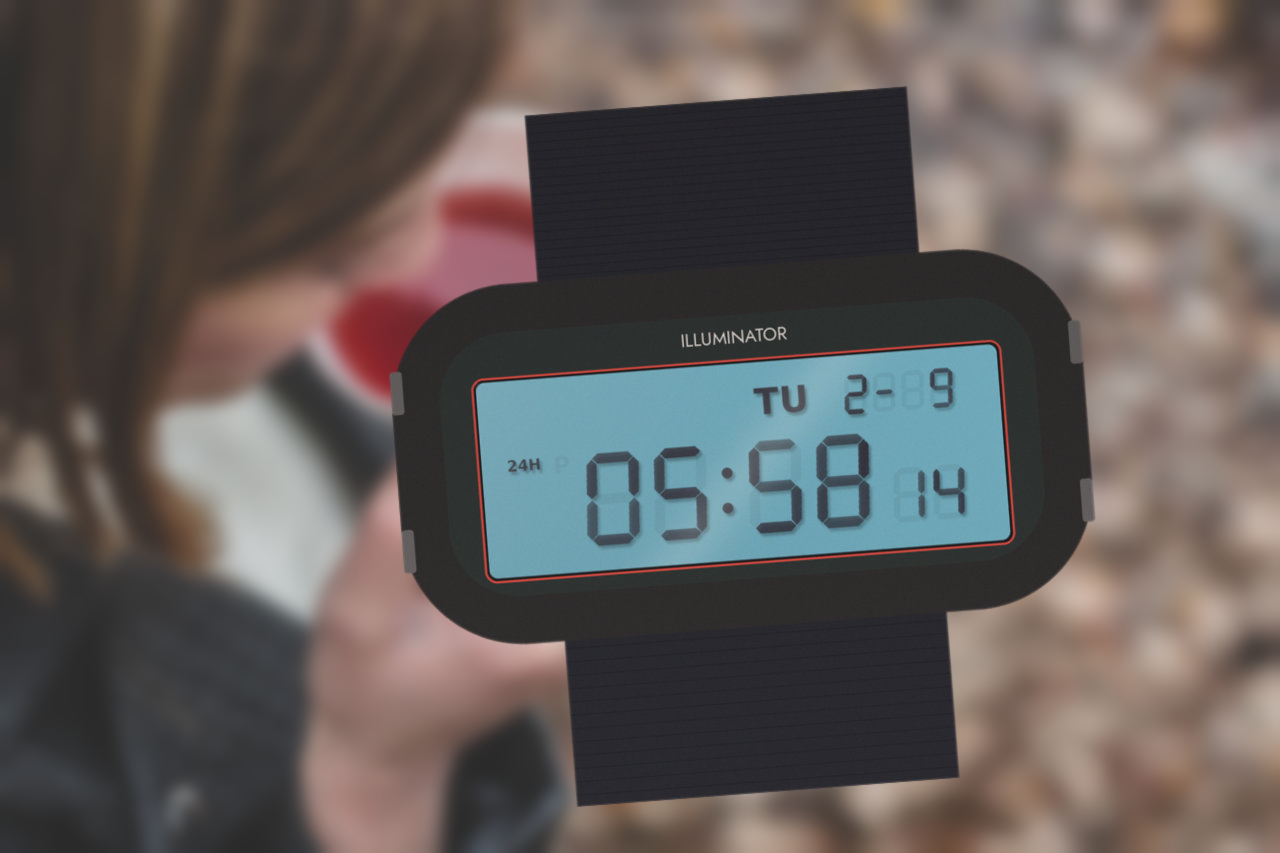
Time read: 5h58m14s
